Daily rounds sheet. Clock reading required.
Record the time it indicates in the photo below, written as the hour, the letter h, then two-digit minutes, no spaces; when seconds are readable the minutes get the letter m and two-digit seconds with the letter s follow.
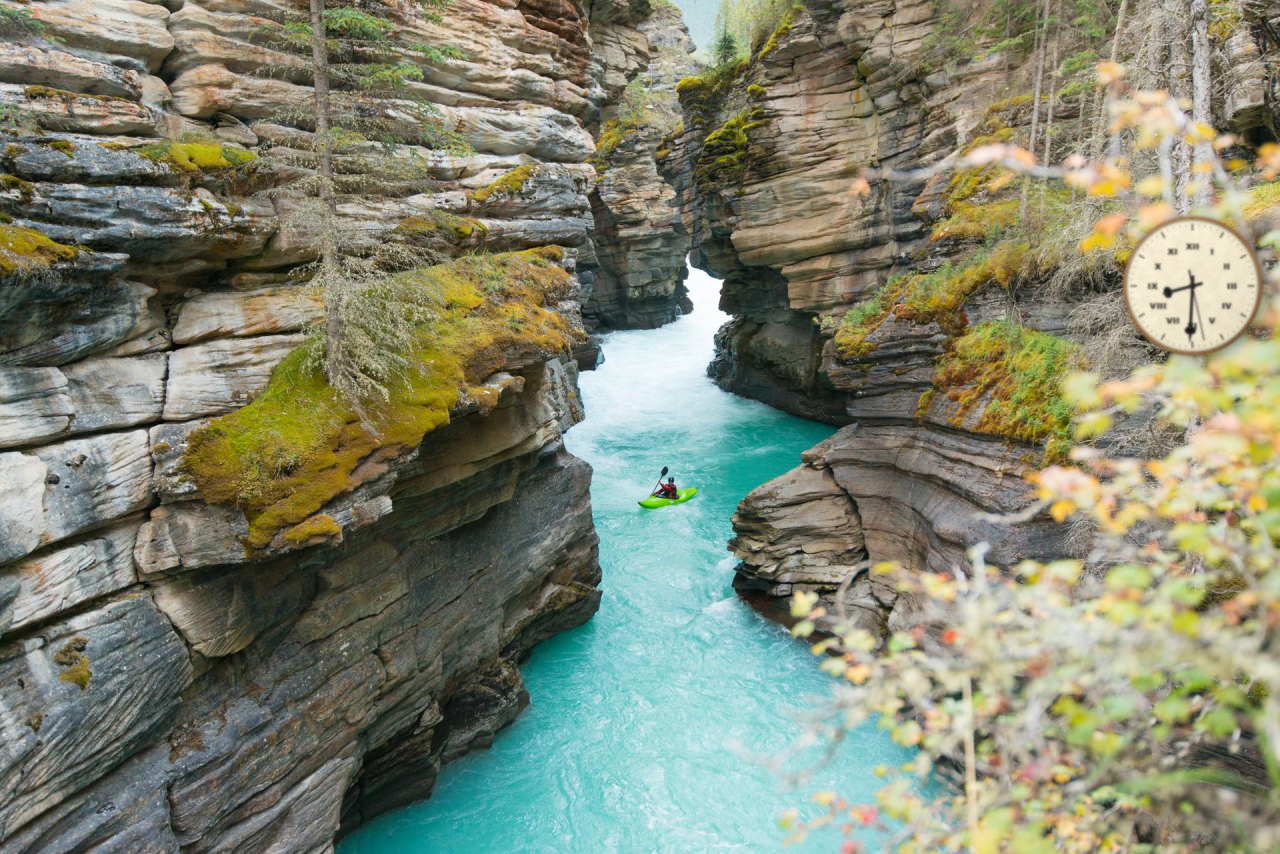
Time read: 8h30m28s
